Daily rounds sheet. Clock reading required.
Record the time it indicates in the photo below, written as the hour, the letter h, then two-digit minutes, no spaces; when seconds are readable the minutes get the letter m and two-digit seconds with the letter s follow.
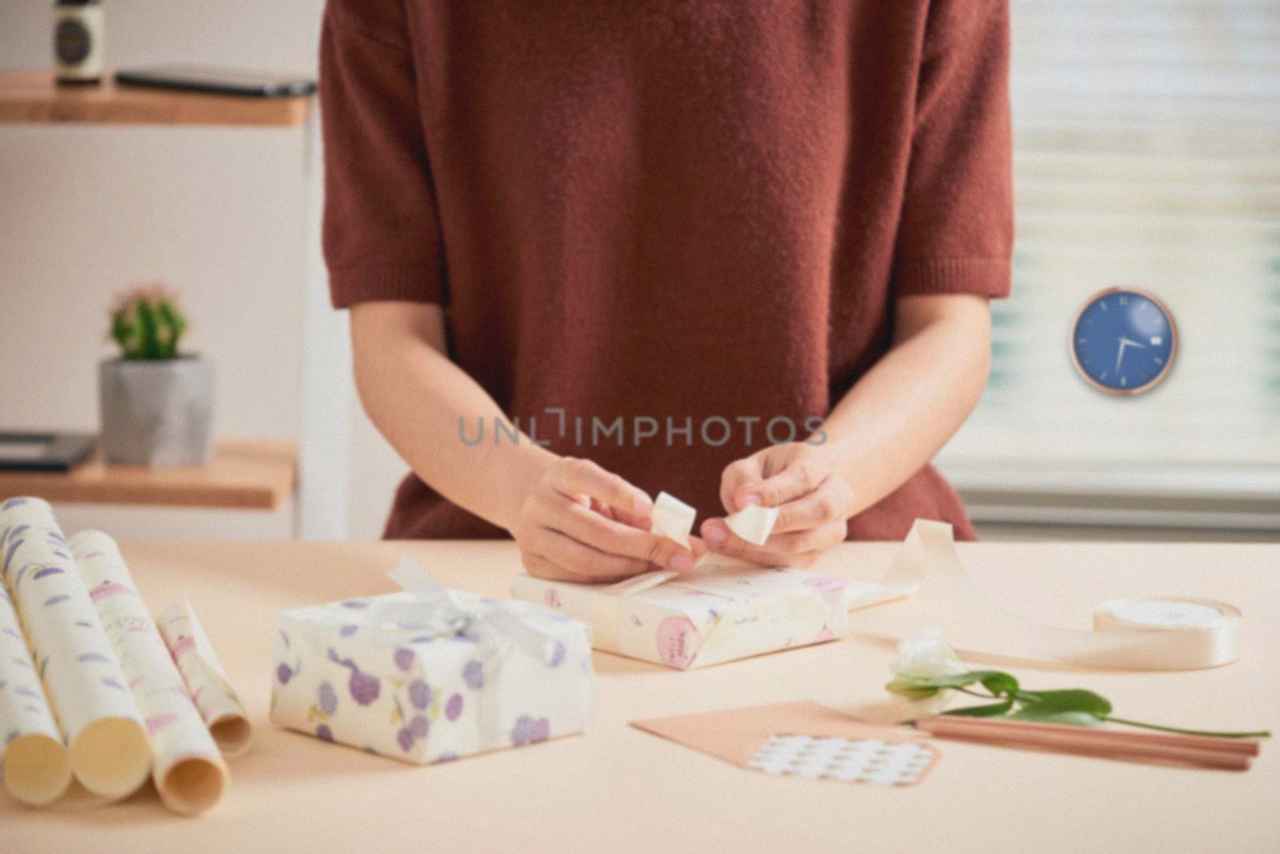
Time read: 3h32
